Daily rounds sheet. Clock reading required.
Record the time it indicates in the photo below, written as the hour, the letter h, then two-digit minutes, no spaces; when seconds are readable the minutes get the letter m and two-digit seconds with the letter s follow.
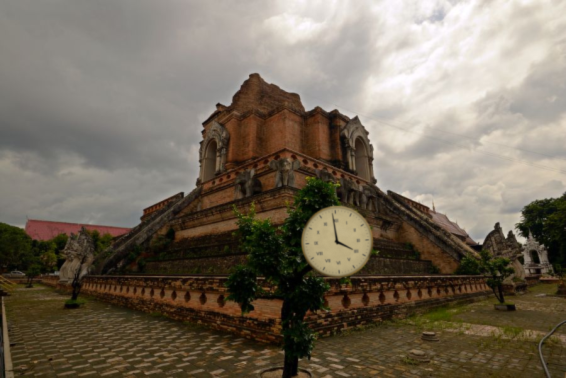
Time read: 3h59
